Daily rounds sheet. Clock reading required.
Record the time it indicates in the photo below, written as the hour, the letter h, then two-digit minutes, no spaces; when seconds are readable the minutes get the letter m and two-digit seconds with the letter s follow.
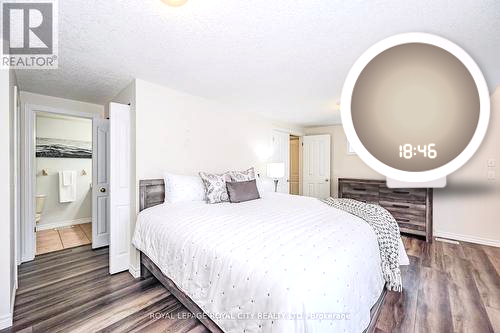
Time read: 18h46
